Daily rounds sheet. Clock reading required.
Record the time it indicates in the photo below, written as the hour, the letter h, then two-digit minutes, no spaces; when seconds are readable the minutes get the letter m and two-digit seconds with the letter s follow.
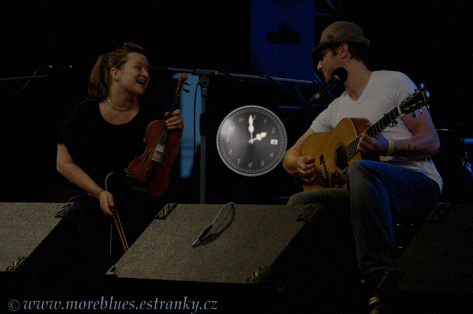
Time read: 1h59
